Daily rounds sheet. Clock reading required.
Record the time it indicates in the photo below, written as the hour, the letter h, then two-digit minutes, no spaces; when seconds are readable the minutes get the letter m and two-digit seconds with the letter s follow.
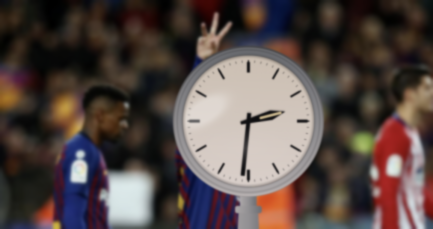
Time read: 2h31
